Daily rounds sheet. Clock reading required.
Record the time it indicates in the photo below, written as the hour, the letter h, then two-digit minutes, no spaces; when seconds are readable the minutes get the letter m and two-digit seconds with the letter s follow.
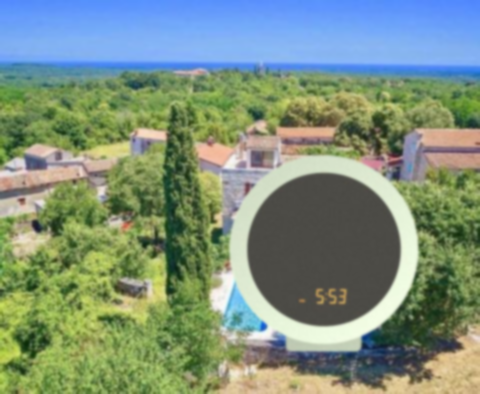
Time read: 5h53
